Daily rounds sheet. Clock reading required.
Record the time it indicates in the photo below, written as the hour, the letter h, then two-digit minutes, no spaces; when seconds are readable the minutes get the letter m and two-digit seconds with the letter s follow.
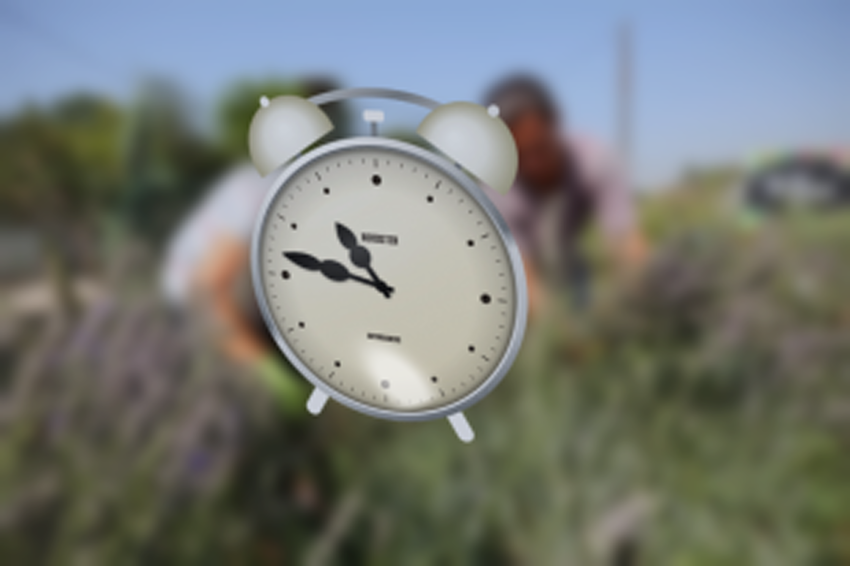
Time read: 10h47
